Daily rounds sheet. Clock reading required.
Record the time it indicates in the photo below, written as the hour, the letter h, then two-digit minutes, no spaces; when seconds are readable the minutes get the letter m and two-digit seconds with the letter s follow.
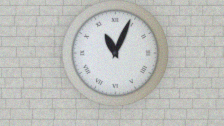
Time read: 11h04
